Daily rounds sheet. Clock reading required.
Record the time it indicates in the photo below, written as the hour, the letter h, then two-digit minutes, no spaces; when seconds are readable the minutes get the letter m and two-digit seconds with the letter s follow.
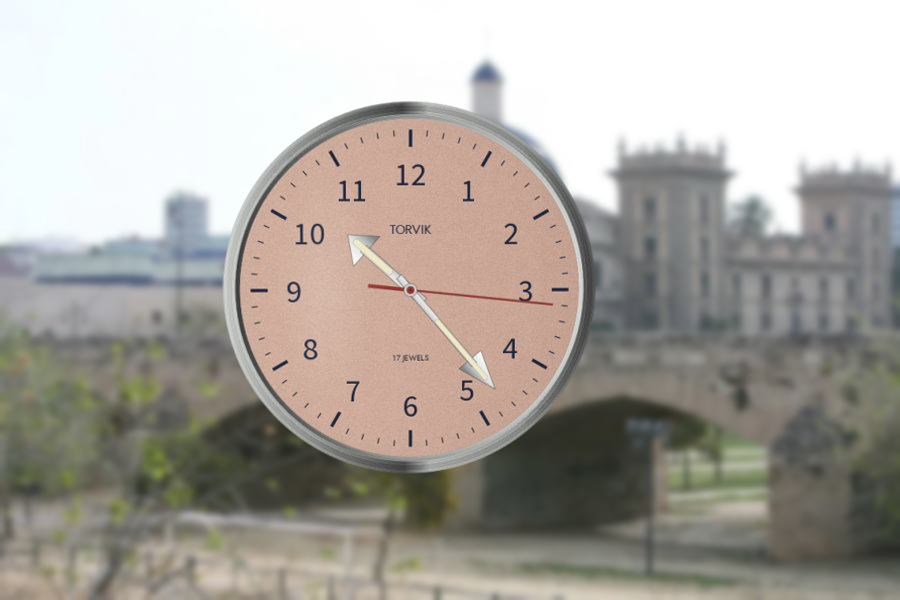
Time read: 10h23m16s
